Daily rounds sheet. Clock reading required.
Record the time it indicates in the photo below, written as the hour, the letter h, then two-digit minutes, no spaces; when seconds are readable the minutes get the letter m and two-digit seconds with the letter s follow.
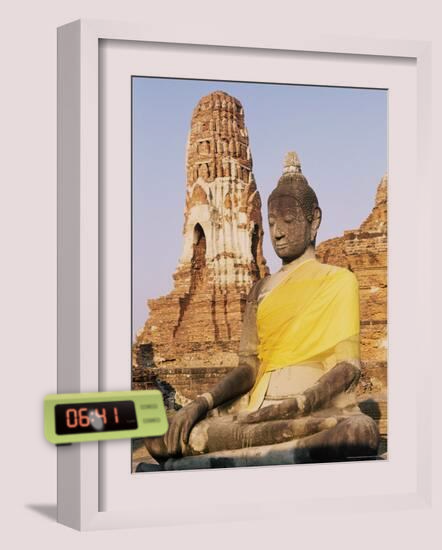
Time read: 6h41
